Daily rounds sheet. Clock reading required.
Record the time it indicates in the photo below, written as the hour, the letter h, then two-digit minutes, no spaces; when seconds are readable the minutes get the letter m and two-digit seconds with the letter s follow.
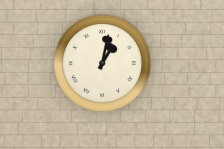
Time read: 1h02
